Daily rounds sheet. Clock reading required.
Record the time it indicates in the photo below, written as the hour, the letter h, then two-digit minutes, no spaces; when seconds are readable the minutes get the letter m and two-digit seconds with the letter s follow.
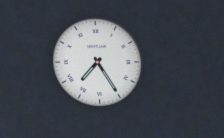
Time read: 7h25
